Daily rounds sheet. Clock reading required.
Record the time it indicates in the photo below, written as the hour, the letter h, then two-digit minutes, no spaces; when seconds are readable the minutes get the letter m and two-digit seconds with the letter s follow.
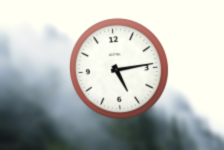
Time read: 5h14
